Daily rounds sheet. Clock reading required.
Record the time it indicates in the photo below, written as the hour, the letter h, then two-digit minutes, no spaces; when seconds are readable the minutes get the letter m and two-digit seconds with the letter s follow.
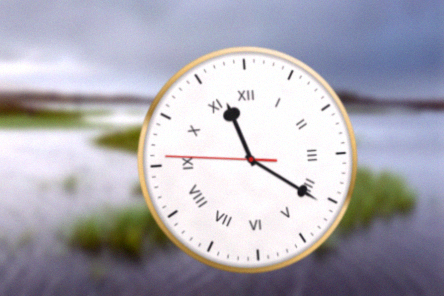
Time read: 11h20m46s
